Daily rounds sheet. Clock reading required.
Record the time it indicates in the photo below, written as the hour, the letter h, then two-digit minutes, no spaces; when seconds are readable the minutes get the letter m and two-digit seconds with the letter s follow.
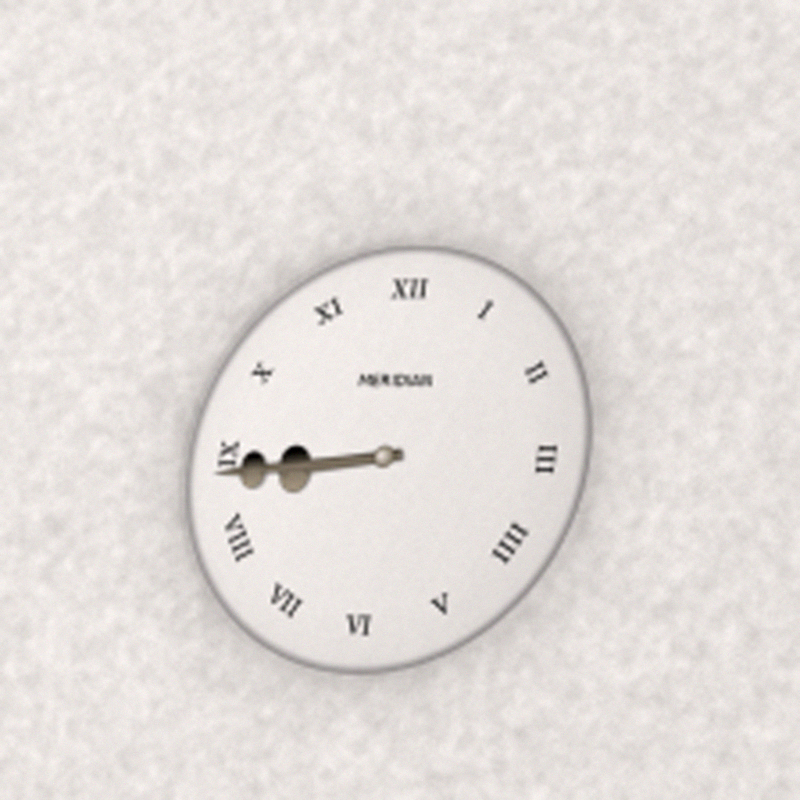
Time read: 8h44
